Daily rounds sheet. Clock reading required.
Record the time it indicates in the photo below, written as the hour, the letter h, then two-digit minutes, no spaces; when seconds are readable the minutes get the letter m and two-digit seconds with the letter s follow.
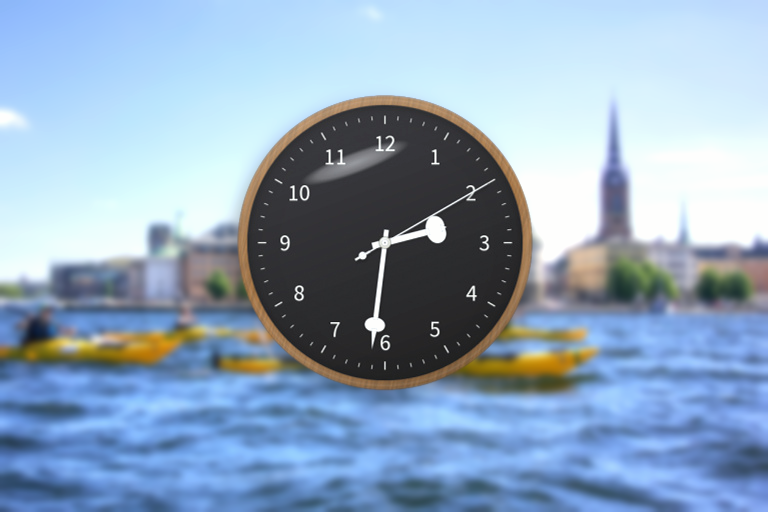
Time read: 2h31m10s
